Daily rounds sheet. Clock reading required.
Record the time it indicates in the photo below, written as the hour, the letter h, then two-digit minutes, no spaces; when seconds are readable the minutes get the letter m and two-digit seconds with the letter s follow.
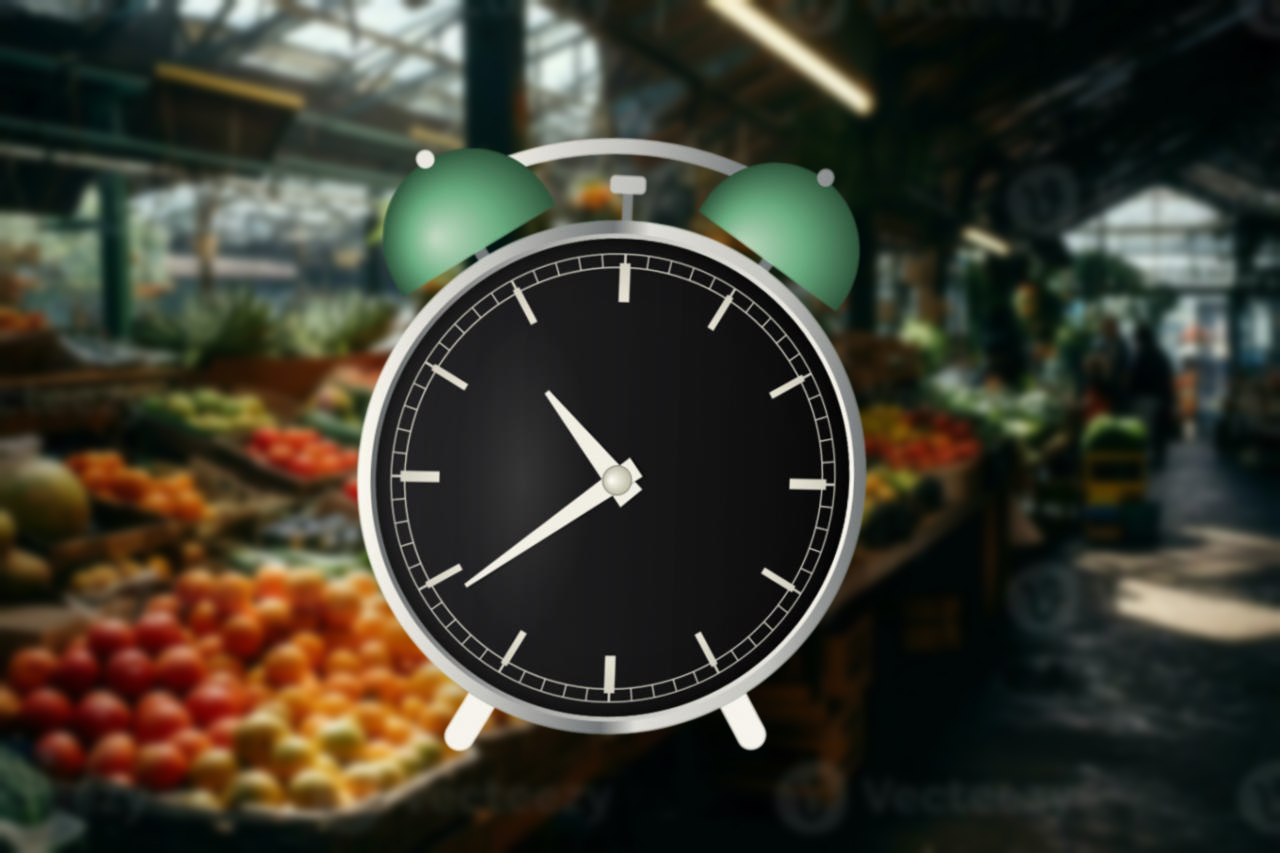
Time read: 10h39
